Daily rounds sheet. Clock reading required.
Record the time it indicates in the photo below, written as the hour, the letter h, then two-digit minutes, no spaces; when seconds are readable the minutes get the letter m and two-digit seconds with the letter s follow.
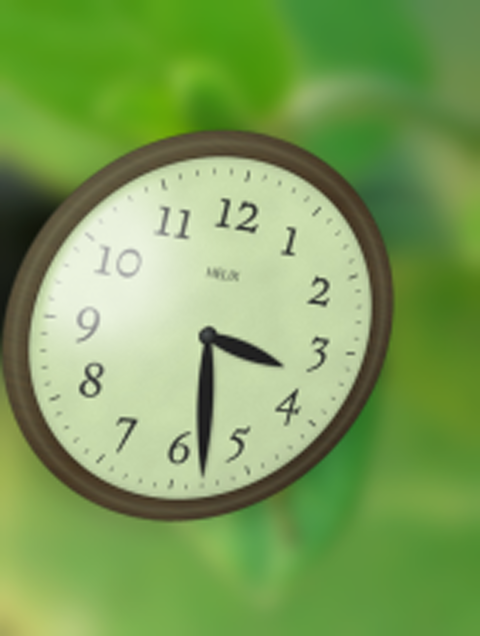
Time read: 3h28
